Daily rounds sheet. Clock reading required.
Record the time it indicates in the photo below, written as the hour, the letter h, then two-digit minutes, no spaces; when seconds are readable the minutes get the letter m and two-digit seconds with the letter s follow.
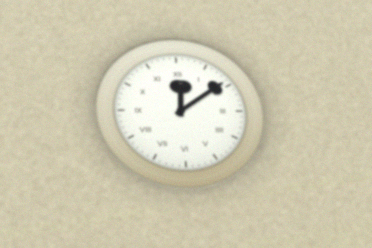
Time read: 12h09
